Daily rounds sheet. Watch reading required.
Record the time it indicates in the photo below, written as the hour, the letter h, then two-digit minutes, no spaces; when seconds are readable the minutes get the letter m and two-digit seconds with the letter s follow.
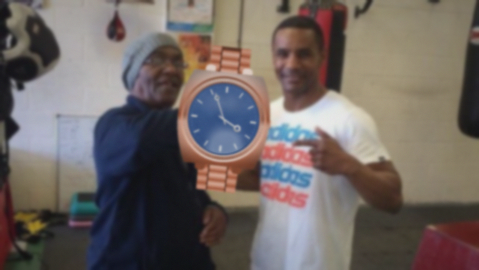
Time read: 3h56
